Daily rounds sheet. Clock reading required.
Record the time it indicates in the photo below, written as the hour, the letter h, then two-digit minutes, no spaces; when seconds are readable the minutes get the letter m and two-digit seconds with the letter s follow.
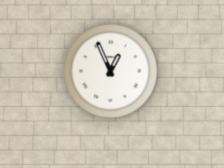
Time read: 12h56
